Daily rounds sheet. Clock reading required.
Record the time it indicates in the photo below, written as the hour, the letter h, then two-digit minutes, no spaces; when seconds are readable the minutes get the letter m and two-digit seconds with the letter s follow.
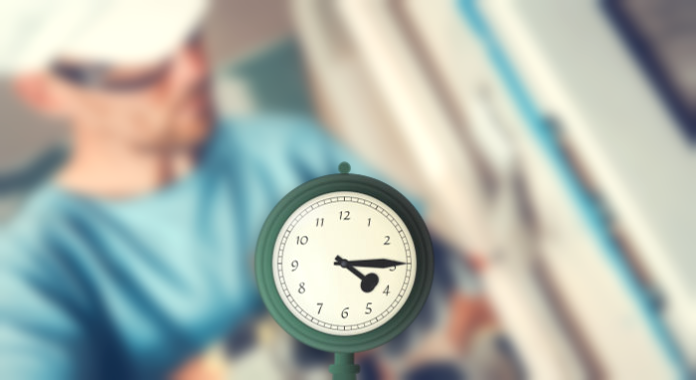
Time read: 4h15
